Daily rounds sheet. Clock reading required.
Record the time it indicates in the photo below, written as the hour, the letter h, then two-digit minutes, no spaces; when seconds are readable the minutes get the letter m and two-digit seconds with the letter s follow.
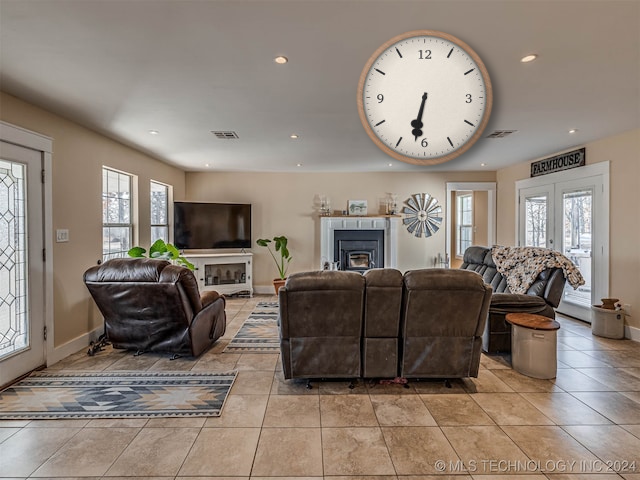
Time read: 6h32
